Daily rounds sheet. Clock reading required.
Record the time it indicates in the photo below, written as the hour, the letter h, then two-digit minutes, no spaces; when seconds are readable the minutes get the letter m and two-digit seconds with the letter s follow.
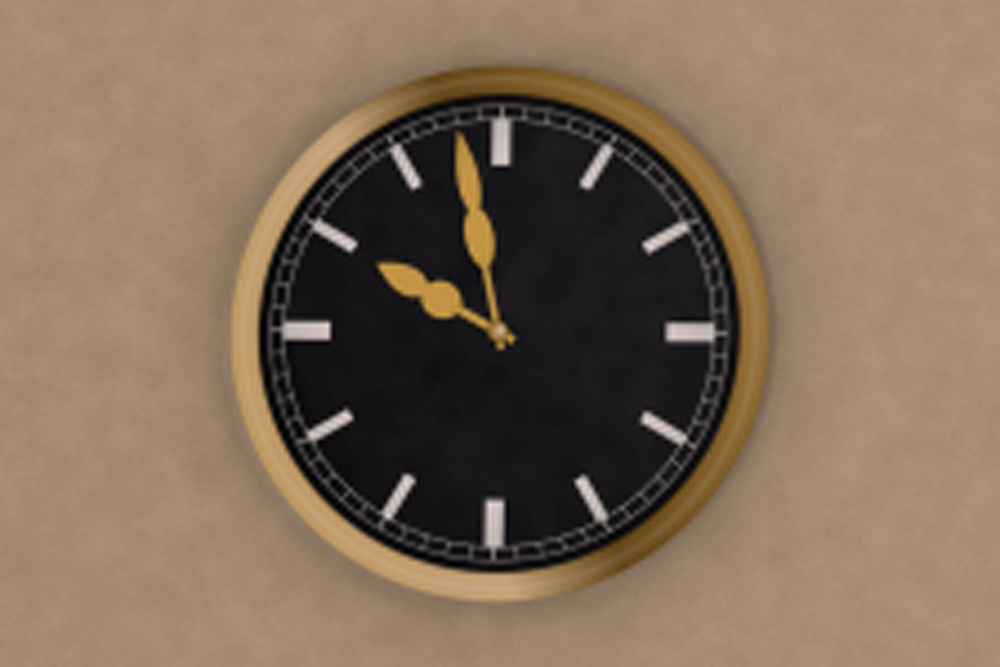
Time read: 9h58
